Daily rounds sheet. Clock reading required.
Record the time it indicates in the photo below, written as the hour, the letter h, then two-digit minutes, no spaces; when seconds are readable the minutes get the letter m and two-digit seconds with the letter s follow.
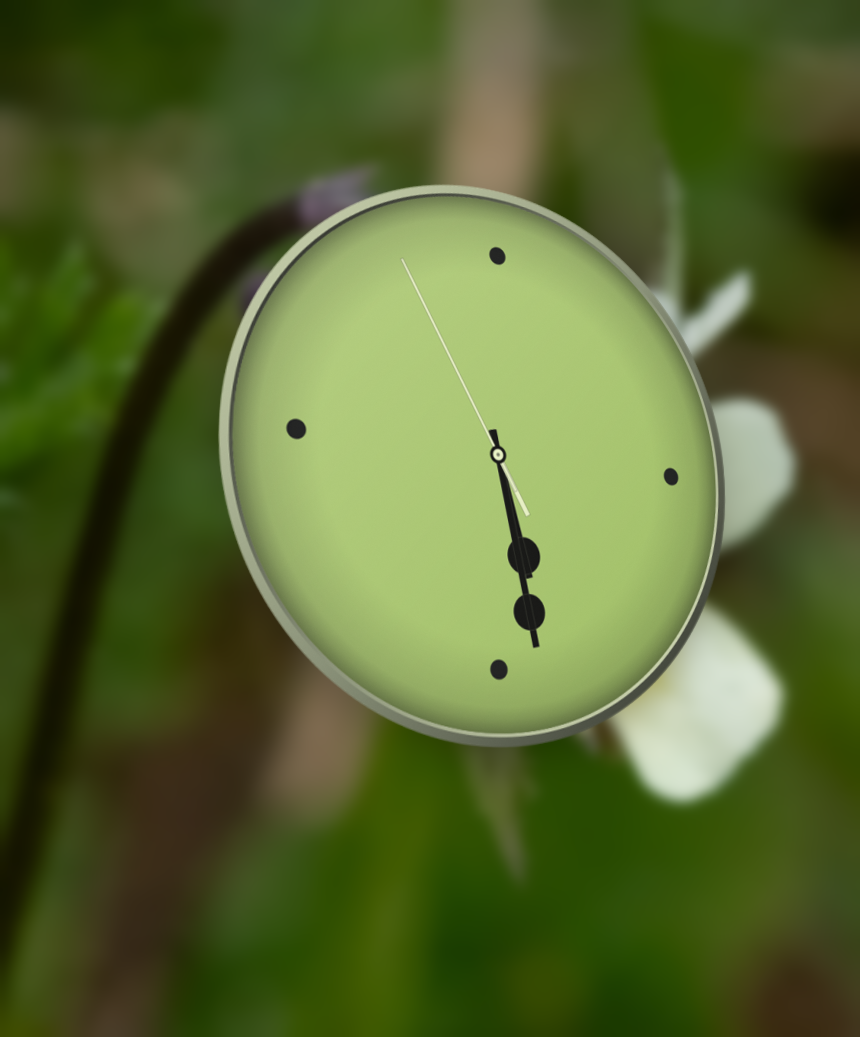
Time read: 5h27m55s
